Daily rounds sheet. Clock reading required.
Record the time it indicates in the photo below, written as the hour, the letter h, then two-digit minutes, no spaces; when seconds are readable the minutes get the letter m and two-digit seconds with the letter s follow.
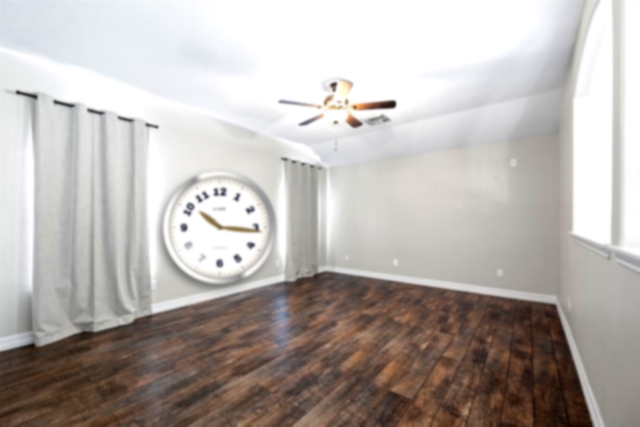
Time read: 10h16
